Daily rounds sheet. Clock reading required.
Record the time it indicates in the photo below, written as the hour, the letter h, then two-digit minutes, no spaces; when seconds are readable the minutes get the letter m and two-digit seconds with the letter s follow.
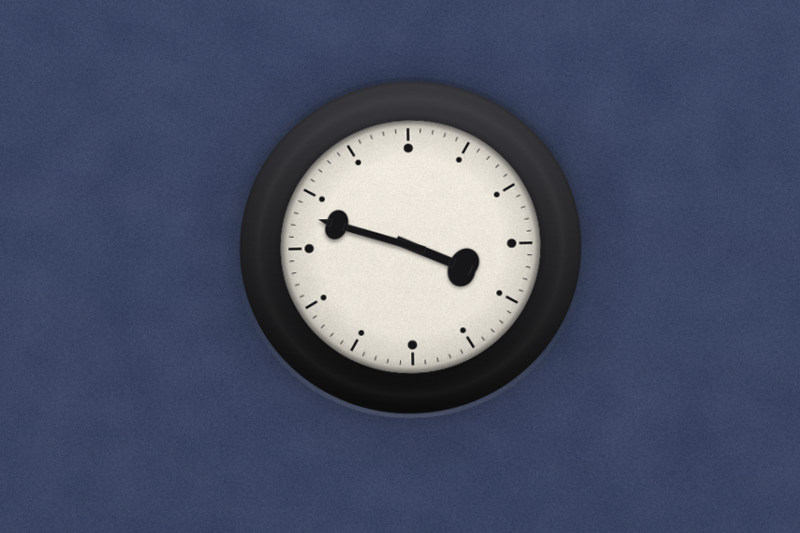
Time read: 3h48
